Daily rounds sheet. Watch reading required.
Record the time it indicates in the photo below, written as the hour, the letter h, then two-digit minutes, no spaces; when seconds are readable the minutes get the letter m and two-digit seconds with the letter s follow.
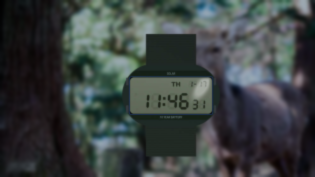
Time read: 11h46m31s
